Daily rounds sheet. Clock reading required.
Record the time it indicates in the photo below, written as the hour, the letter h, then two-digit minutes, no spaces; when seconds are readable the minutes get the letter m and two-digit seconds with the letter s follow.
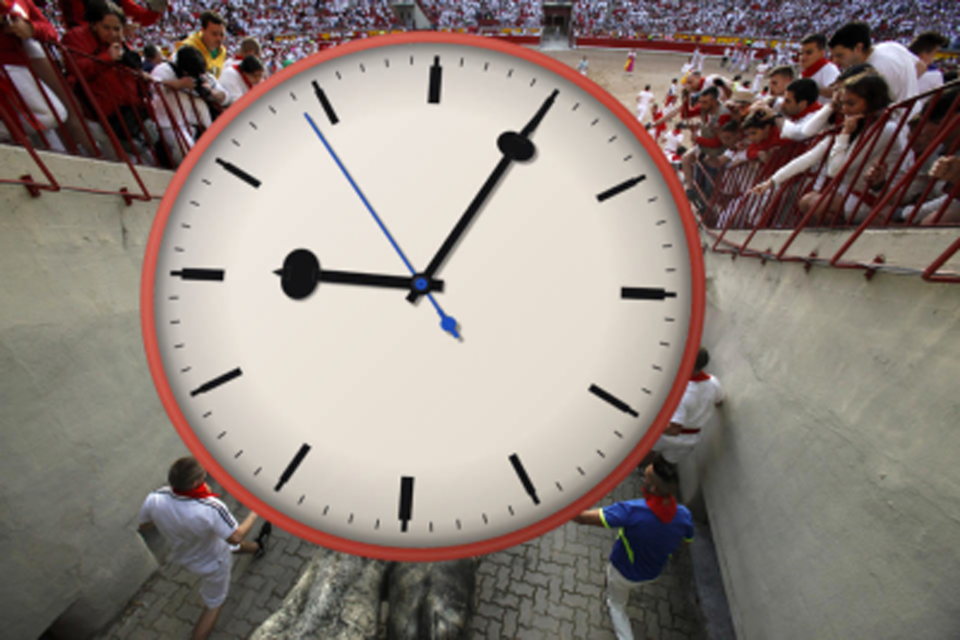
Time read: 9h04m54s
